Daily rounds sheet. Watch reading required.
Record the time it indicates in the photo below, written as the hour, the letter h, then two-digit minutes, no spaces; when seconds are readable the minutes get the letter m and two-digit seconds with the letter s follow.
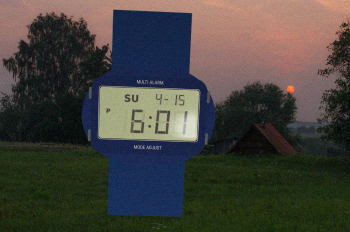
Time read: 6h01
